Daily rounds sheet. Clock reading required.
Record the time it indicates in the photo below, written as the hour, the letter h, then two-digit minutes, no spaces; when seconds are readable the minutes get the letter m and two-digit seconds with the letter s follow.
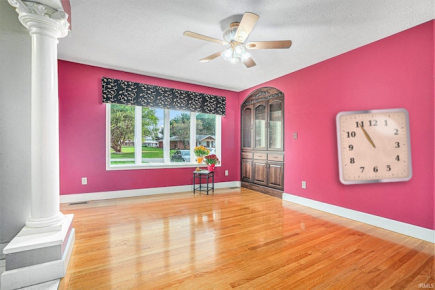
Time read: 10h55
